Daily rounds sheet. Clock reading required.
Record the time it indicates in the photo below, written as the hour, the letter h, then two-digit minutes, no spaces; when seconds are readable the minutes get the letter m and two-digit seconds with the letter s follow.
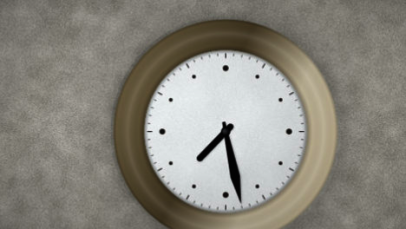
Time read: 7h28
